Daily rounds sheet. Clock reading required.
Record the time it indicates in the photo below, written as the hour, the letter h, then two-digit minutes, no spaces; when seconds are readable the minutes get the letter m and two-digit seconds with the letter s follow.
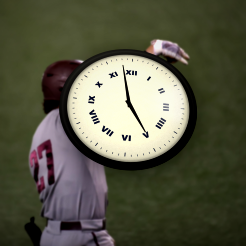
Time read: 4h58
